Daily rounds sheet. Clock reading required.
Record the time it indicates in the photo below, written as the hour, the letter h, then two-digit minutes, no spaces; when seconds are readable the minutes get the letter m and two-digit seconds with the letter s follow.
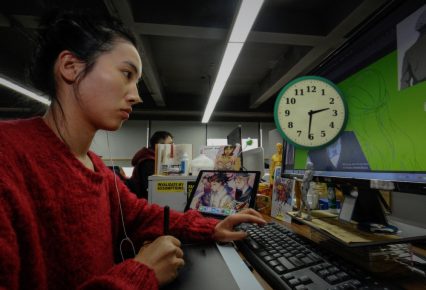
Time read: 2h31
